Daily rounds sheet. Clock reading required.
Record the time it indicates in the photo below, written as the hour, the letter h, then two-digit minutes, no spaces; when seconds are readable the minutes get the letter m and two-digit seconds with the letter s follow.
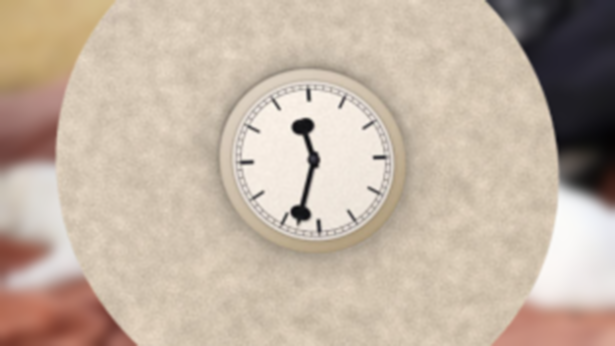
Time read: 11h33
